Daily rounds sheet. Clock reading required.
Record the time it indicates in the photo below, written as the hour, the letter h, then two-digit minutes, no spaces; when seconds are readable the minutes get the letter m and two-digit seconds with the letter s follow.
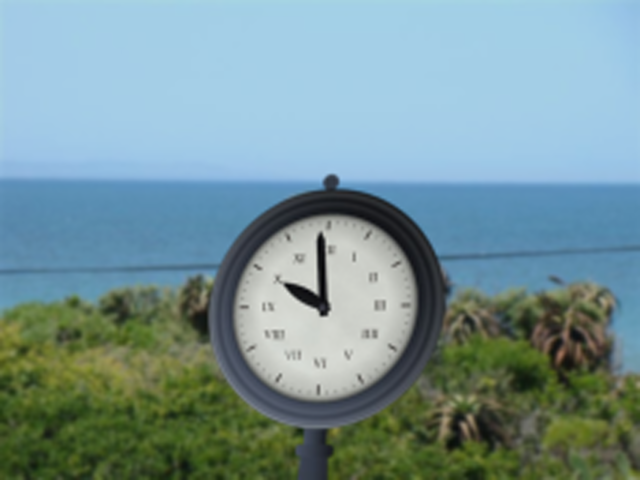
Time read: 9h59
